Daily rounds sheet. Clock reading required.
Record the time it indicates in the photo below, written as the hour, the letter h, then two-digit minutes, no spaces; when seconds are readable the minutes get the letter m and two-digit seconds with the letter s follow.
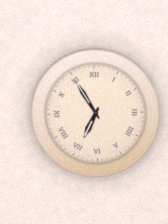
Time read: 6h55
